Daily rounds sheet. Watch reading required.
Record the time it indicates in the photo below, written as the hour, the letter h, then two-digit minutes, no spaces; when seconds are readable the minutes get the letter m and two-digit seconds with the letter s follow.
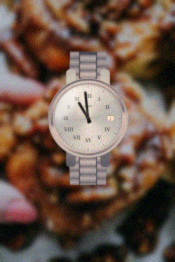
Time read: 10h59
